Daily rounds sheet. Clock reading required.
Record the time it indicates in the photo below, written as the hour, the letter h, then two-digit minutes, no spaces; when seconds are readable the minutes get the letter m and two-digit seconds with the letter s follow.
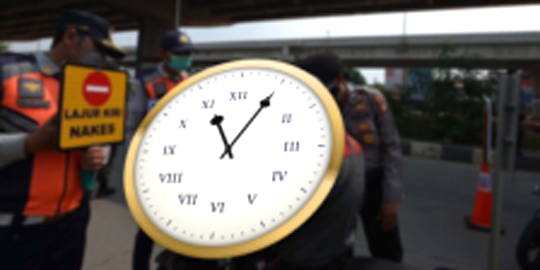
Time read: 11h05
